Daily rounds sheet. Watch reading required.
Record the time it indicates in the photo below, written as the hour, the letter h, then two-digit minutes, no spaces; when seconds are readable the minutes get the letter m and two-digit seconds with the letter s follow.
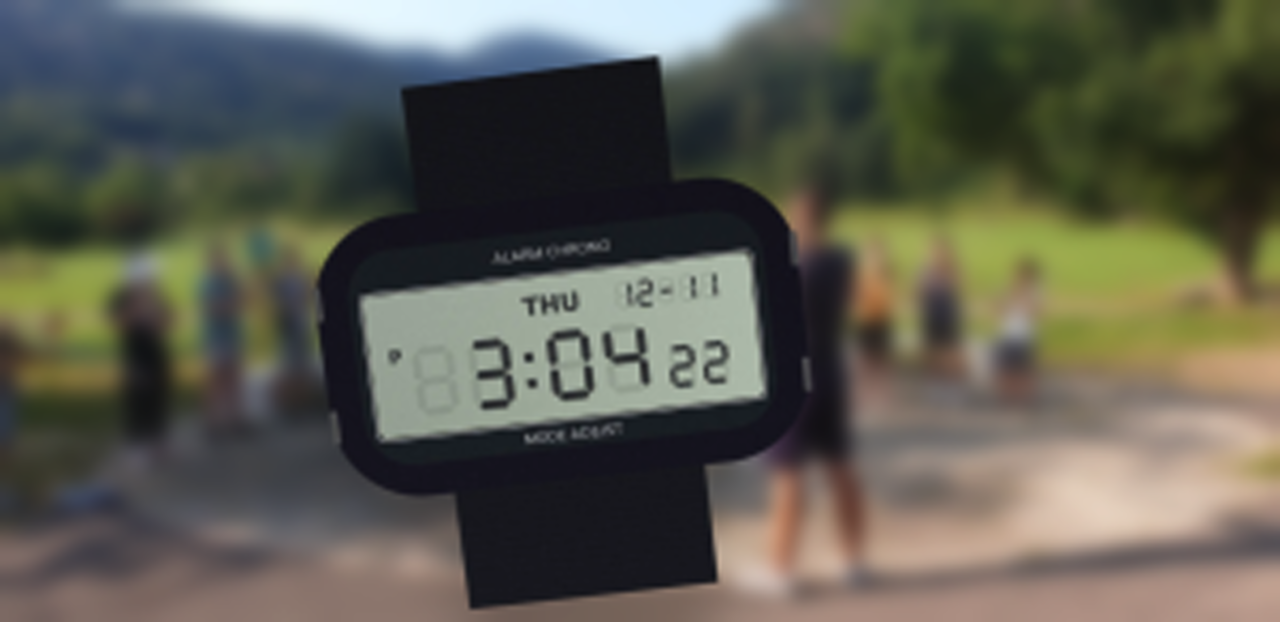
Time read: 3h04m22s
